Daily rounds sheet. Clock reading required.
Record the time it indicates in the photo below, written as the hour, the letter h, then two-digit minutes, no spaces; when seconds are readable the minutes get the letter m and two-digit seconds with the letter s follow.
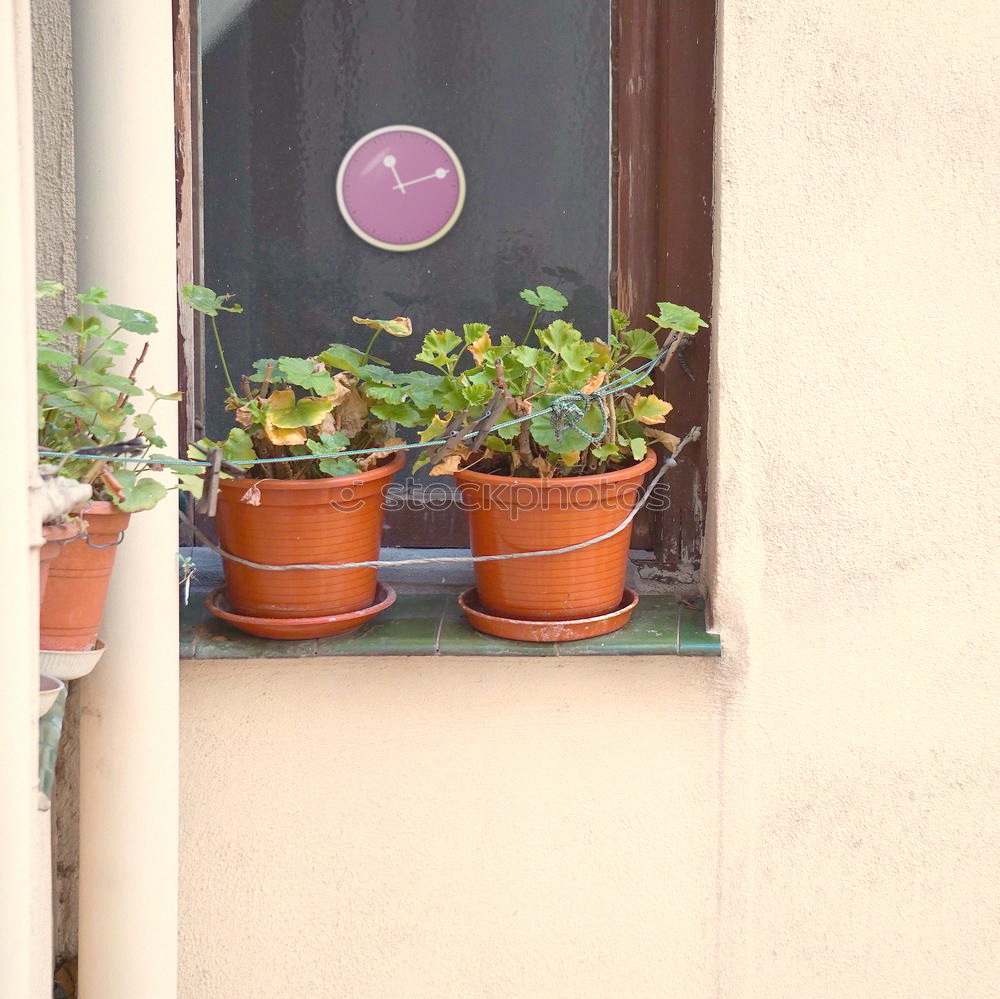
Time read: 11h12
